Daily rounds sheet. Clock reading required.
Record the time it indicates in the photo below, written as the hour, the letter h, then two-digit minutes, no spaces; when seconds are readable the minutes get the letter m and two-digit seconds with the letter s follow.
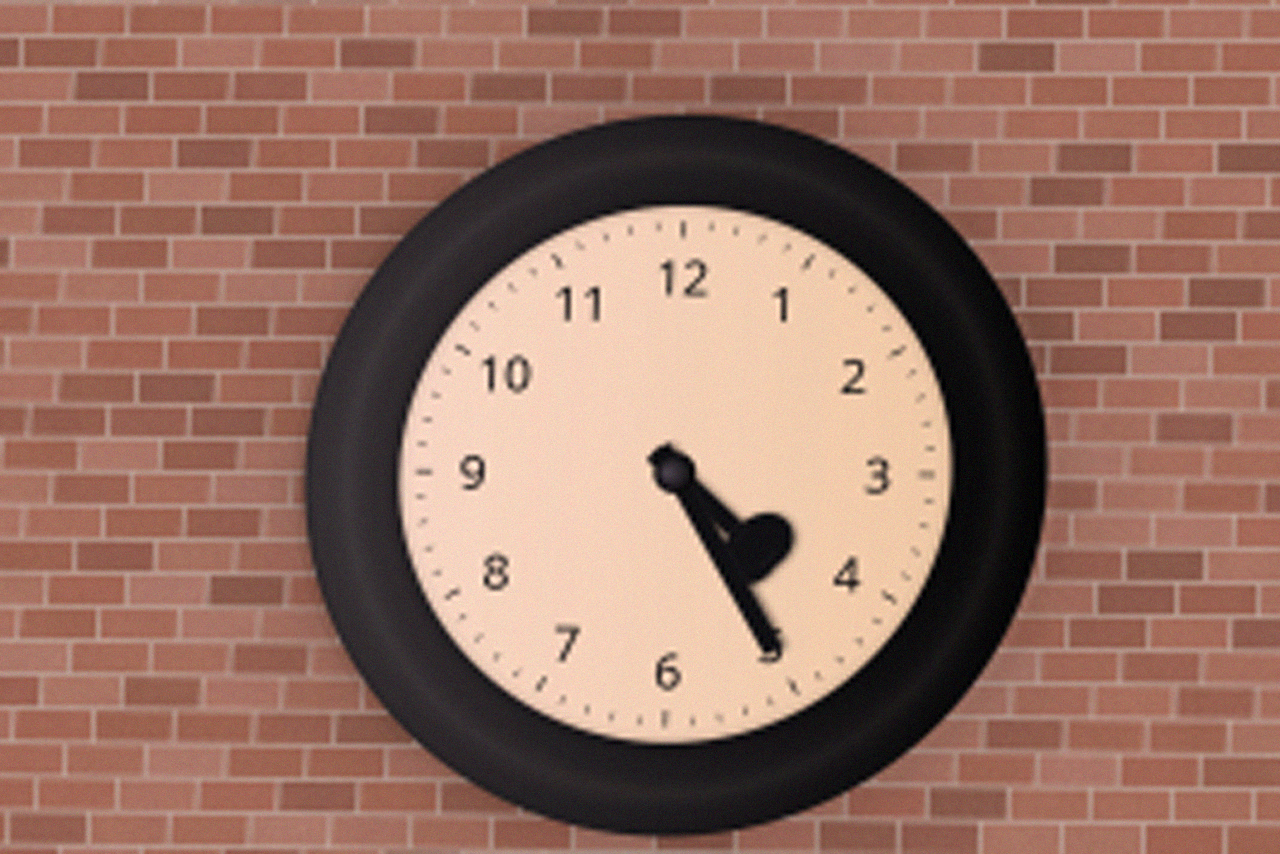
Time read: 4h25
